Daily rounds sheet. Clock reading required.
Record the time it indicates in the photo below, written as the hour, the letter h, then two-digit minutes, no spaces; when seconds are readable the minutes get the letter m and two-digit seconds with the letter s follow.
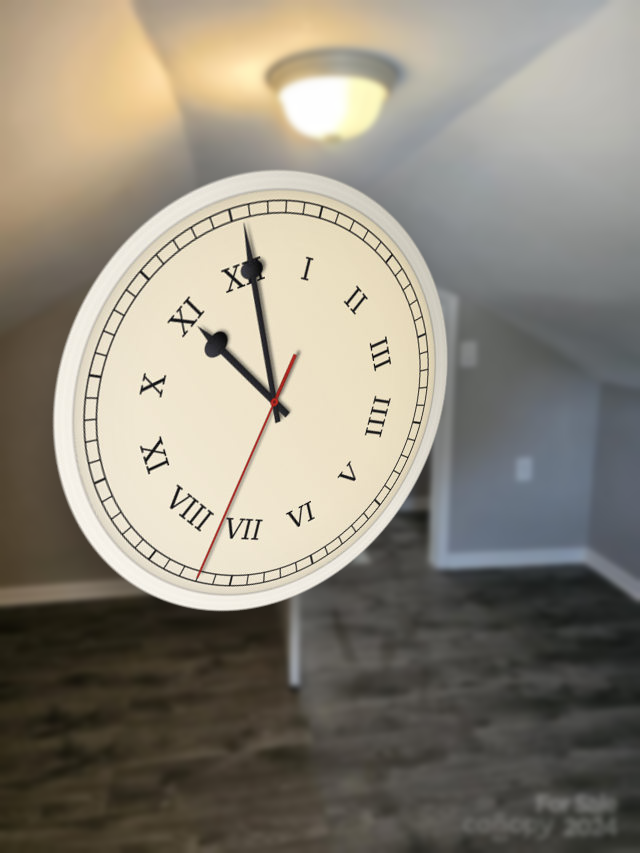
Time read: 11h00m37s
